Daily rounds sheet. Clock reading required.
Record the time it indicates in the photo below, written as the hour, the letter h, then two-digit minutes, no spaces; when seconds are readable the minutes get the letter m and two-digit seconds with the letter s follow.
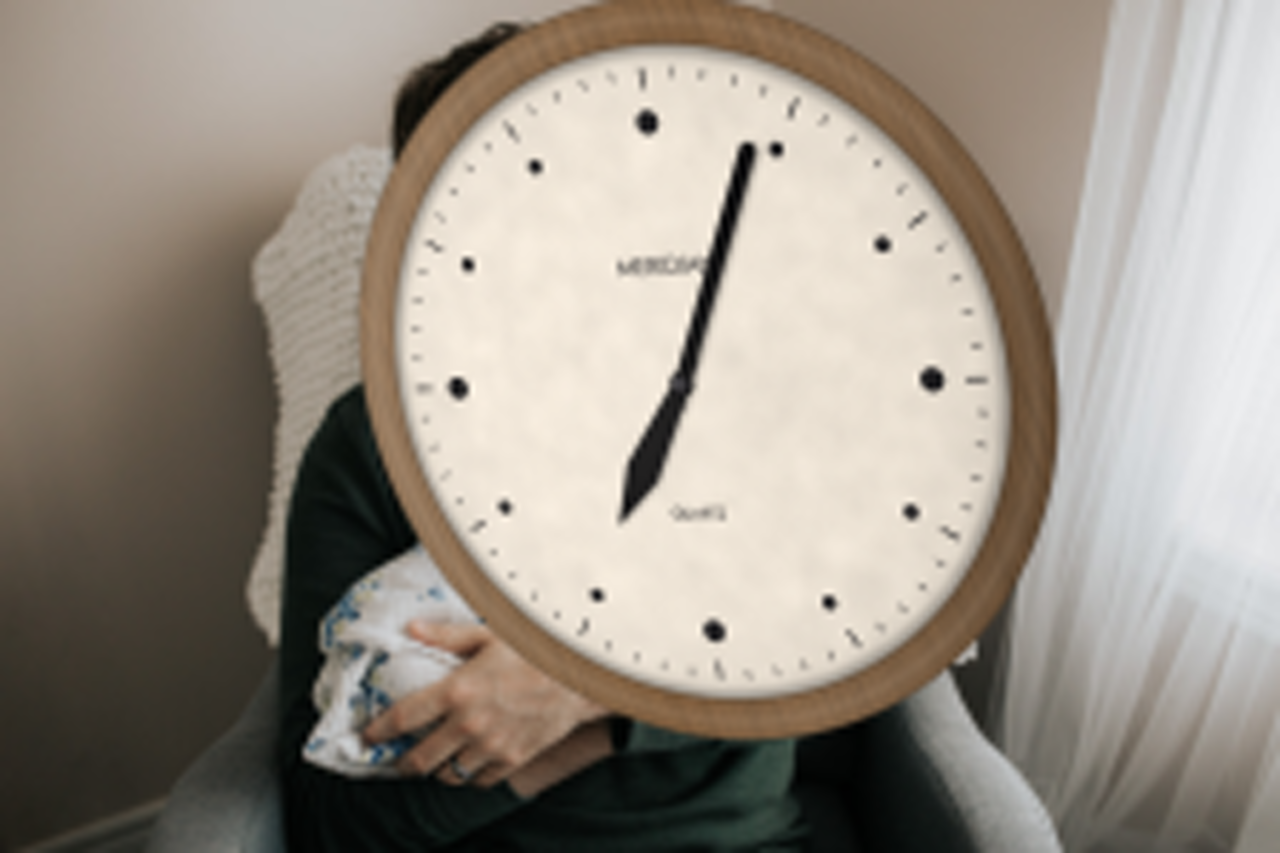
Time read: 7h04
